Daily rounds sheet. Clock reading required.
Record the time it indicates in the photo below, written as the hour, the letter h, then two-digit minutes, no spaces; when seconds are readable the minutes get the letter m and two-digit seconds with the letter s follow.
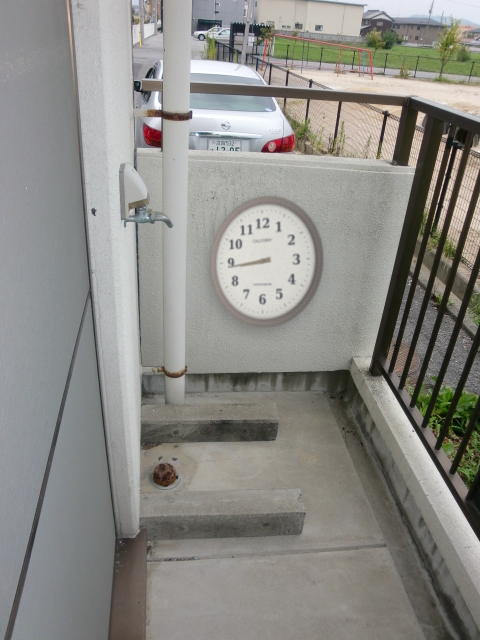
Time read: 8h44
